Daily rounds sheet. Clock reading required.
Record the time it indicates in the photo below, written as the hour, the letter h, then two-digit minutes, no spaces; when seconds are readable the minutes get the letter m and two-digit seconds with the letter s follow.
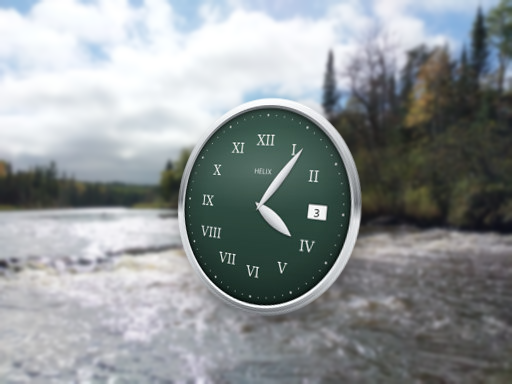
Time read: 4h06
